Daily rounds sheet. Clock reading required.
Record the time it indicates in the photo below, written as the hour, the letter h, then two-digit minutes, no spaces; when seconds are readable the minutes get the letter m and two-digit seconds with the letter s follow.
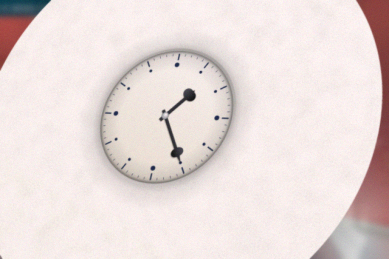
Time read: 1h25
